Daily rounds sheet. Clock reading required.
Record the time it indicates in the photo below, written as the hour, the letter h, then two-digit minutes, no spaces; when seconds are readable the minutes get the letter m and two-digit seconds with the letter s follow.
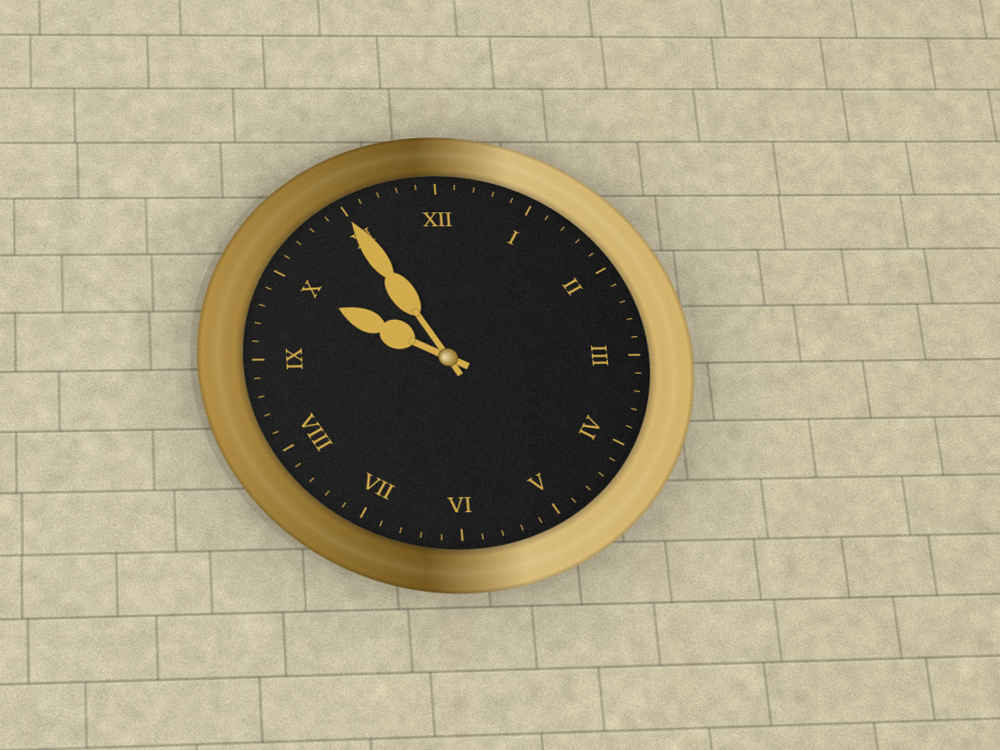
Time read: 9h55
